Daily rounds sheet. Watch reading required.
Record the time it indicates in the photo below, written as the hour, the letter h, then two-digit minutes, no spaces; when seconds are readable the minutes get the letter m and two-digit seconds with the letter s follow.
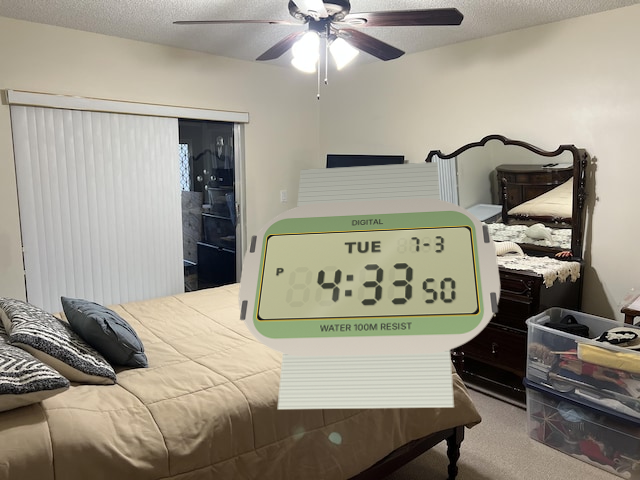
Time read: 4h33m50s
